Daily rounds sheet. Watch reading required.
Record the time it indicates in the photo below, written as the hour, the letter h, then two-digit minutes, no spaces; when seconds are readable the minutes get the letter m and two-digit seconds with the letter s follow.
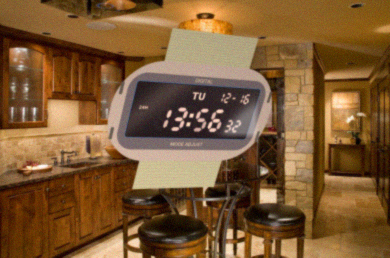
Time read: 13h56m32s
